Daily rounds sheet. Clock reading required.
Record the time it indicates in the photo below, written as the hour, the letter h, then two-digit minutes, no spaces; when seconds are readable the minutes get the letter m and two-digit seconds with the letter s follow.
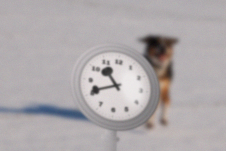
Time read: 10h41
